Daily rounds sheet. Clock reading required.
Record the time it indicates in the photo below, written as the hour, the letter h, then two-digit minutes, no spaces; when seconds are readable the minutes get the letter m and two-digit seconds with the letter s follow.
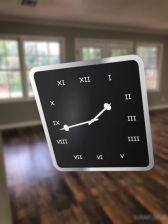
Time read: 1h43
